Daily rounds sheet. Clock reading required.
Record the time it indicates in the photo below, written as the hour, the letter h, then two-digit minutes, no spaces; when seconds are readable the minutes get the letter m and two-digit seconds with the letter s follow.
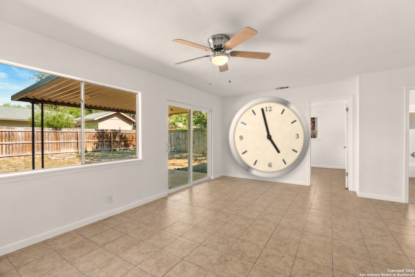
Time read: 4h58
